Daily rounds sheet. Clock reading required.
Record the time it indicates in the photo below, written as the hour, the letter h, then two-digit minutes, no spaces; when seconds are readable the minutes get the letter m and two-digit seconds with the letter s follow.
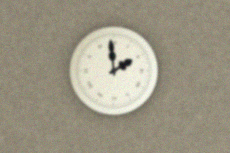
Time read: 1h59
